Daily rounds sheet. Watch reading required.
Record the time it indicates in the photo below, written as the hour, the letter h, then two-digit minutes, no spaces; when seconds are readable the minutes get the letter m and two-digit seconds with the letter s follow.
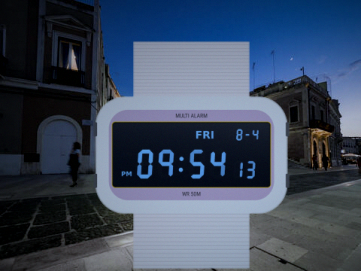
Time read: 9h54m13s
